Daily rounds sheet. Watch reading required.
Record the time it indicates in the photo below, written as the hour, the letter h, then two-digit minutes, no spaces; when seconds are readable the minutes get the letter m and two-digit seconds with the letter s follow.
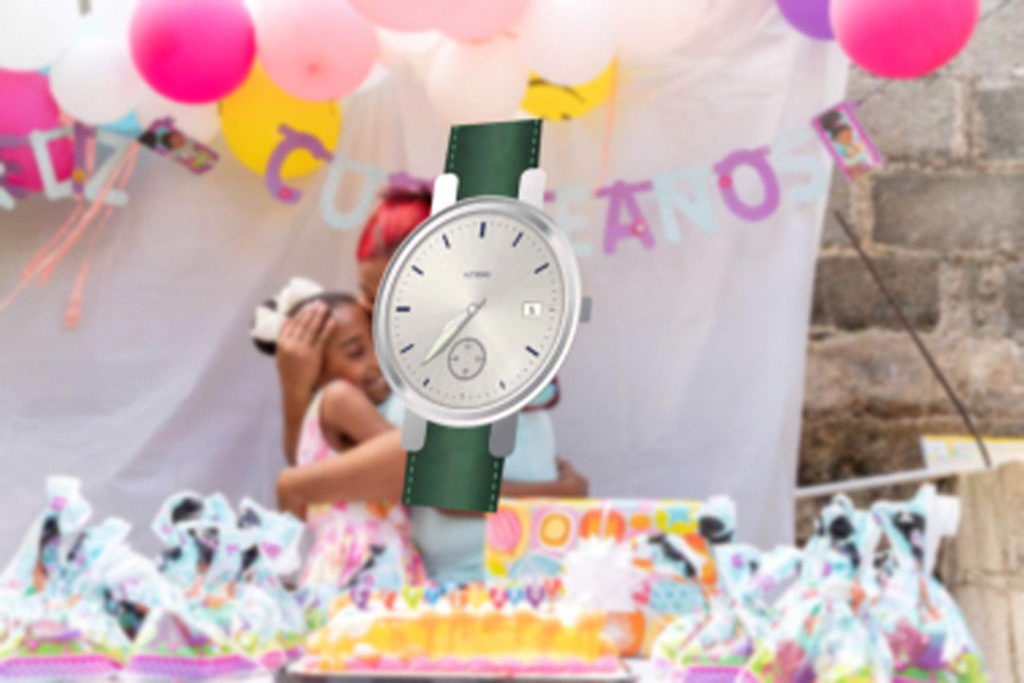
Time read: 7h37
